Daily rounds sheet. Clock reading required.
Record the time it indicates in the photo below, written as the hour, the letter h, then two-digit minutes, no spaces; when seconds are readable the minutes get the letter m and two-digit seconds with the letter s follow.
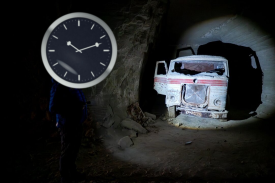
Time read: 10h12
